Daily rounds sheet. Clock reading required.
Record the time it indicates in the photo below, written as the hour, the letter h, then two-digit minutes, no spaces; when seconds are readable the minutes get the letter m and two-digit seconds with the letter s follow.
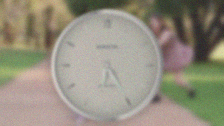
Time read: 6h25
